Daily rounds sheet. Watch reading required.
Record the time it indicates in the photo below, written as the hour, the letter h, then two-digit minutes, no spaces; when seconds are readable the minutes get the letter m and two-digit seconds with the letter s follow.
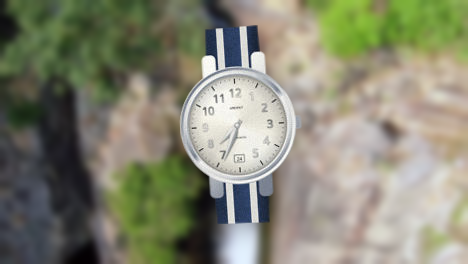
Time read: 7h34
